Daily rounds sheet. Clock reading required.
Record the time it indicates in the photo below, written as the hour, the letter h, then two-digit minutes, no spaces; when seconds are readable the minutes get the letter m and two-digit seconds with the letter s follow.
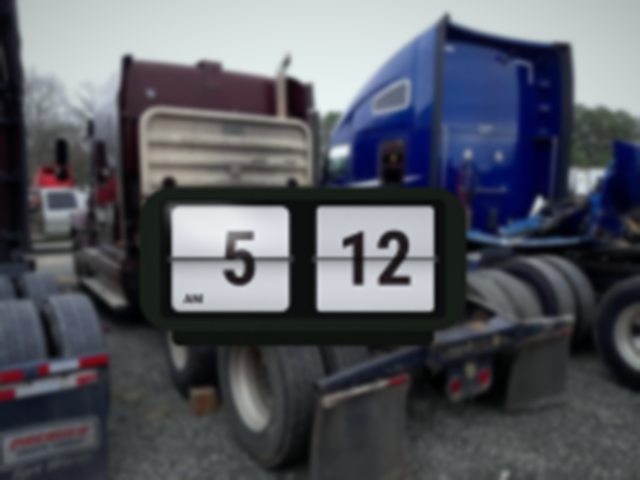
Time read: 5h12
